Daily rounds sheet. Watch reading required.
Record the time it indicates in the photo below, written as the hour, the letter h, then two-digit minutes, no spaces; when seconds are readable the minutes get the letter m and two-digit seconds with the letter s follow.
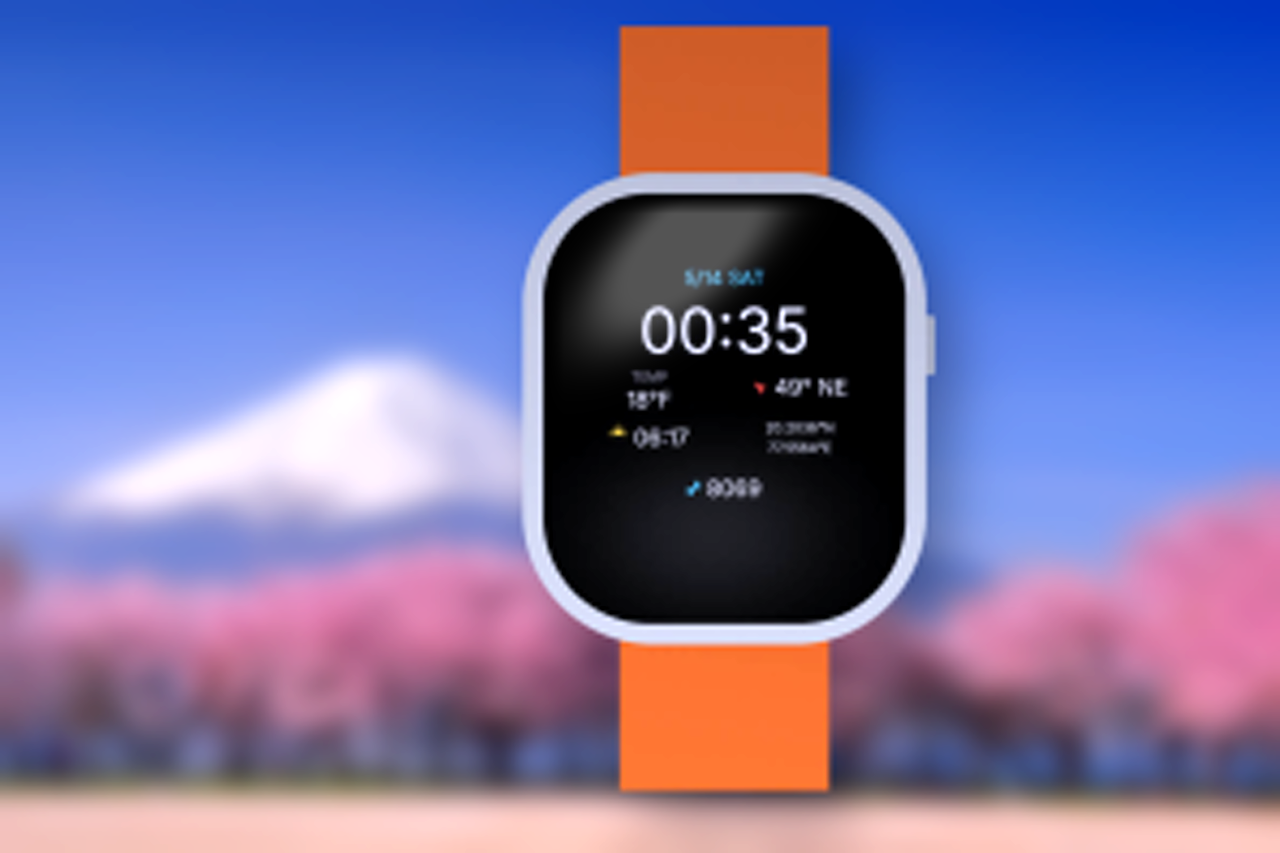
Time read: 0h35
